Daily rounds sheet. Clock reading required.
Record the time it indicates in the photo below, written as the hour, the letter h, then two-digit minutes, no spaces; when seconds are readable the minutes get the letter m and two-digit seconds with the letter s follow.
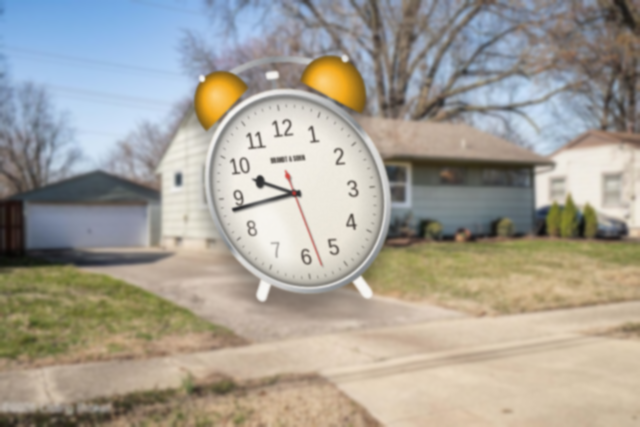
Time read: 9h43m28s
